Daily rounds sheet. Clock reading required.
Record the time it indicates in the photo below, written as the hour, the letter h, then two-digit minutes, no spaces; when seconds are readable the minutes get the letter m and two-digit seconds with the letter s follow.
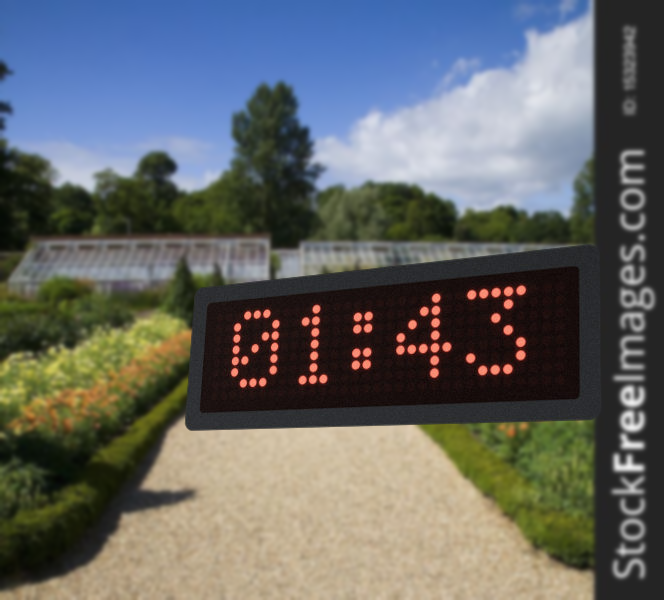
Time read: 1h43
